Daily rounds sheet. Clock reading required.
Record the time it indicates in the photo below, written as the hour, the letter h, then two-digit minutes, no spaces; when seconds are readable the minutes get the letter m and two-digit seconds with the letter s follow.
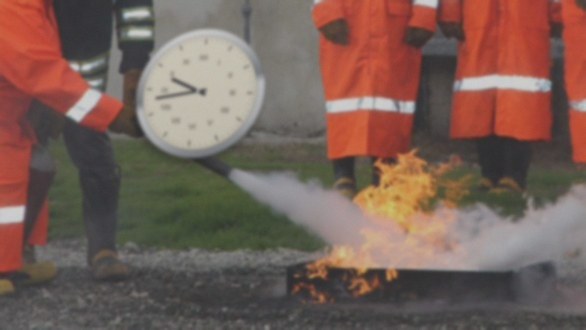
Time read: 9h43
